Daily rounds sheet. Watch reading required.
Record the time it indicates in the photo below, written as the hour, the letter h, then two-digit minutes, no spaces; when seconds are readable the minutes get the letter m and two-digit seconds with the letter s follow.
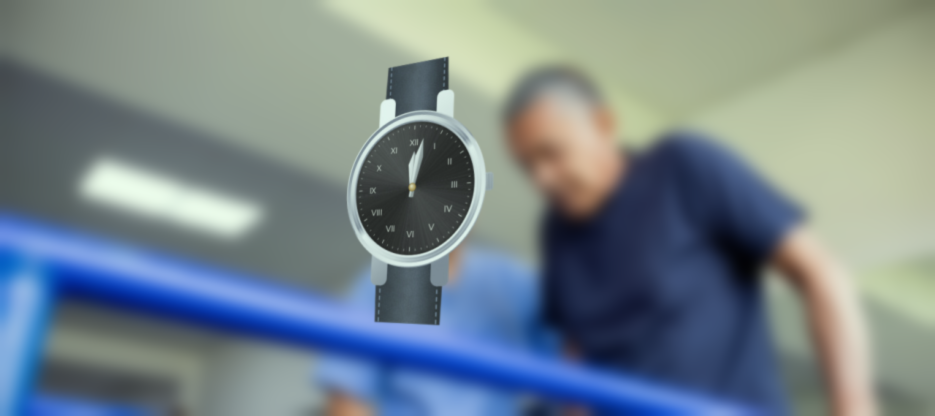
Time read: 12h02
